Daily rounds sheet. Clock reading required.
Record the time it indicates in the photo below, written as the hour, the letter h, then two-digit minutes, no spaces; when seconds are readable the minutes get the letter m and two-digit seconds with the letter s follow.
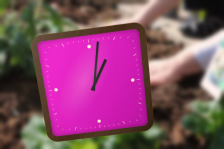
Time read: 1h02
